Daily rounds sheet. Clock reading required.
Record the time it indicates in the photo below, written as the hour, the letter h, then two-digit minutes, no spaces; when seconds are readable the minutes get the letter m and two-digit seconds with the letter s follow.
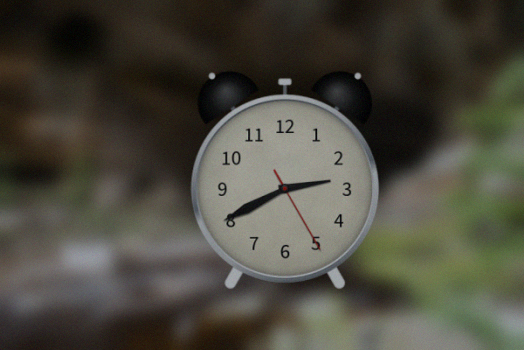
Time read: 2h40m25s
